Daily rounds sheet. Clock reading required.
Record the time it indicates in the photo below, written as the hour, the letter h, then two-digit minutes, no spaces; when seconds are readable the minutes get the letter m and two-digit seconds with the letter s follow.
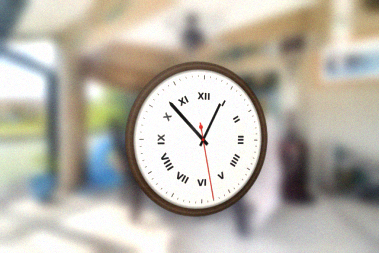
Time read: 12h52m28s
